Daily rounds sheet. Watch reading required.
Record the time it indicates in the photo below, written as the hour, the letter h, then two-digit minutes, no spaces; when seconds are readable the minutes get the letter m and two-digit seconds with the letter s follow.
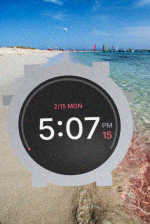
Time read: 5h07m15s
